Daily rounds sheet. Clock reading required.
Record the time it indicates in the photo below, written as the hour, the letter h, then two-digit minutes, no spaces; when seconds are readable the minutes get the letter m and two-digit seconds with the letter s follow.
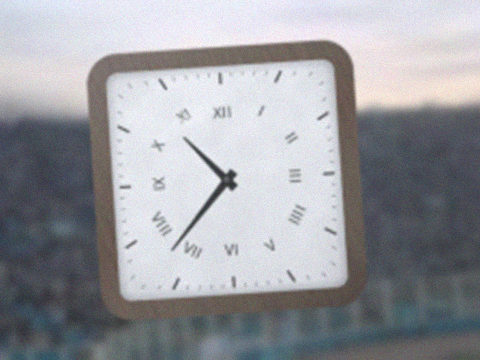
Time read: 10h37
